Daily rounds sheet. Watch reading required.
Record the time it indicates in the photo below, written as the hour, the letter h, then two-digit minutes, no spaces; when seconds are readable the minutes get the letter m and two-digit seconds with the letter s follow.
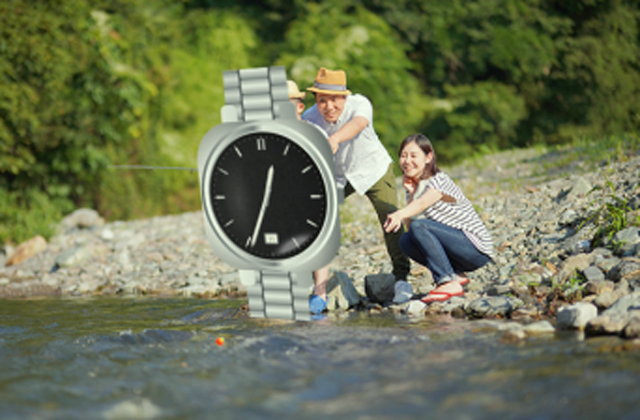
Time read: 12h34
